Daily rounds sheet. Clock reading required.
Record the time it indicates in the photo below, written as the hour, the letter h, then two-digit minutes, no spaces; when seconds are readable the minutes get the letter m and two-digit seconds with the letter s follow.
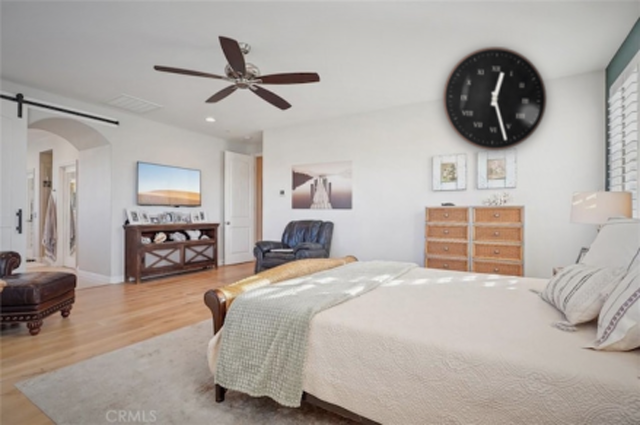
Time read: 12h27
